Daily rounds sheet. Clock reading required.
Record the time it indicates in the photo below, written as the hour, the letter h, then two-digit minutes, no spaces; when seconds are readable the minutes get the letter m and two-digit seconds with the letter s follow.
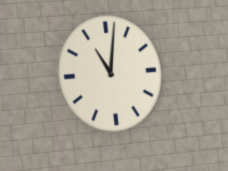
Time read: 11h02
